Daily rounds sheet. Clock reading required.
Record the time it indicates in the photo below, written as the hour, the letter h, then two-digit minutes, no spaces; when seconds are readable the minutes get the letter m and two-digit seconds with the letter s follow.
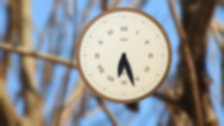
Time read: 6h27
